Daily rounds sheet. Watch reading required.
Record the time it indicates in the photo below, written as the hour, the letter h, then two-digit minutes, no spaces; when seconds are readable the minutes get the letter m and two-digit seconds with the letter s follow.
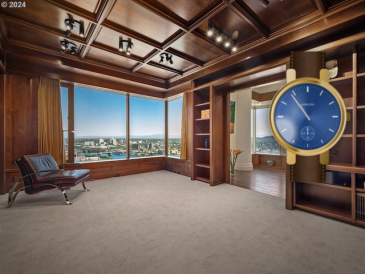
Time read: 10h54
